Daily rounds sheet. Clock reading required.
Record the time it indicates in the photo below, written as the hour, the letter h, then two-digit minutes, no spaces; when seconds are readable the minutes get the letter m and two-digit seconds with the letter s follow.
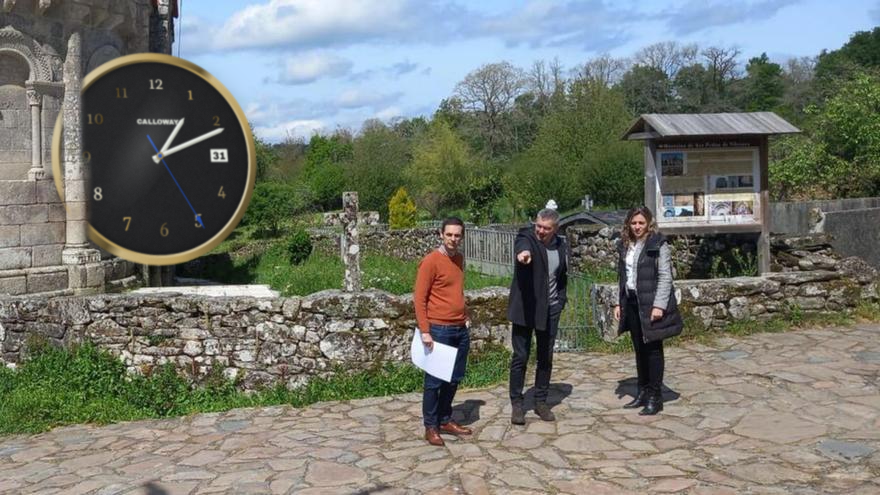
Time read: 1h11m25s
